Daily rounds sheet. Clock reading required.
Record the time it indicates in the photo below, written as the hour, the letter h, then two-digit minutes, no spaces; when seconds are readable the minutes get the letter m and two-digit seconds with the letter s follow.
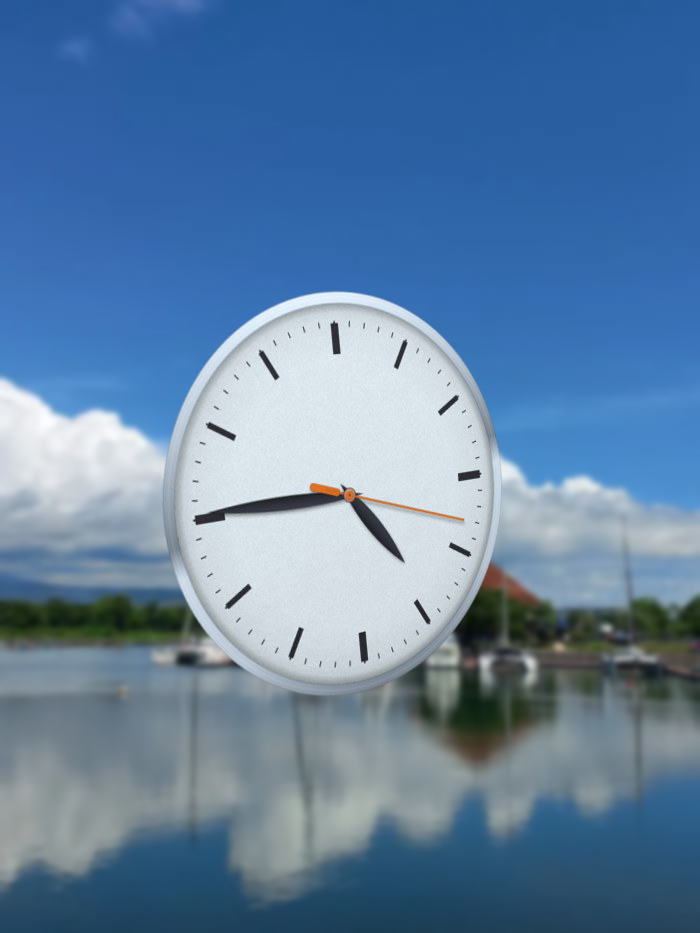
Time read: 4h45m18s
